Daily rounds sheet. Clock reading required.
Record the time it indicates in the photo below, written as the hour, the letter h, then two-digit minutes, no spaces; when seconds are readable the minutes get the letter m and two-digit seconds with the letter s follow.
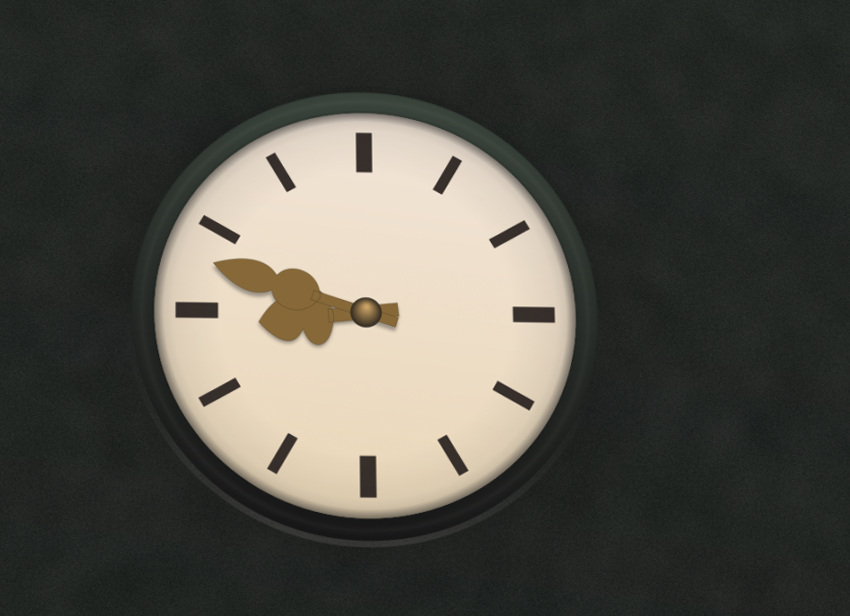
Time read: 8h48
